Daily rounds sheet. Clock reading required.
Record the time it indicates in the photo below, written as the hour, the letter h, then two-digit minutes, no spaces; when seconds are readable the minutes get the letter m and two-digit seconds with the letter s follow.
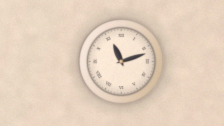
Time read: 11h12
